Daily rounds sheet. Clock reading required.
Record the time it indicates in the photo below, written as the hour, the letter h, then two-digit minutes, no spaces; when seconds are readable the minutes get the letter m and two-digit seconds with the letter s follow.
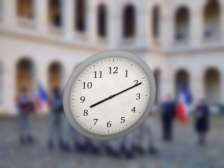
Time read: 8h11
